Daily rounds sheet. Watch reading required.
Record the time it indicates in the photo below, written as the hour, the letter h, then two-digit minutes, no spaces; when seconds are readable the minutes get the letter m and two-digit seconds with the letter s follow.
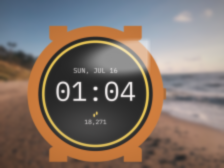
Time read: 1h04
